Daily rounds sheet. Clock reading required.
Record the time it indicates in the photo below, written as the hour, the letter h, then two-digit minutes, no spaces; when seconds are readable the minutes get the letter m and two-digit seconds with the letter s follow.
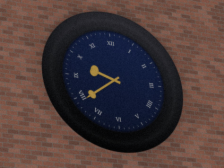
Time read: 9h39
